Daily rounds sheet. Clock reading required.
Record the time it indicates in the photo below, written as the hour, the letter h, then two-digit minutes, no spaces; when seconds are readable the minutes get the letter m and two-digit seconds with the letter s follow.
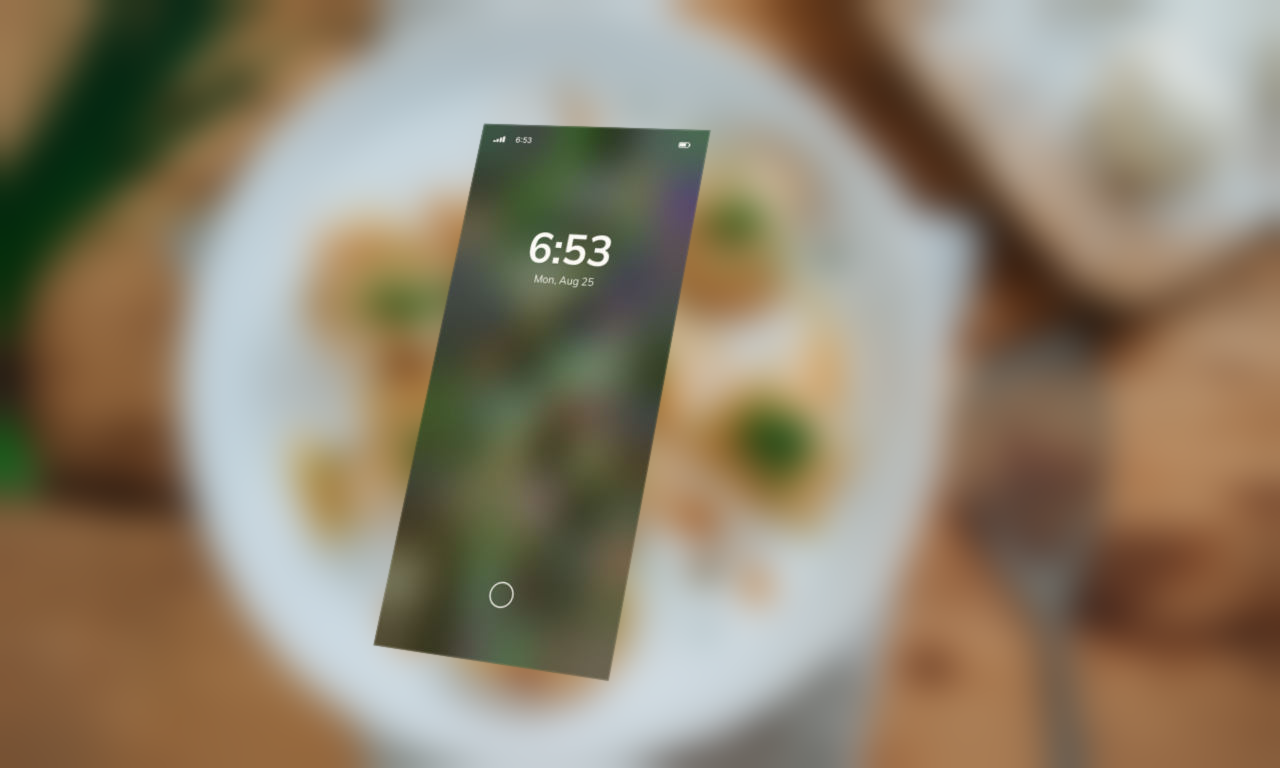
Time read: 6h53
